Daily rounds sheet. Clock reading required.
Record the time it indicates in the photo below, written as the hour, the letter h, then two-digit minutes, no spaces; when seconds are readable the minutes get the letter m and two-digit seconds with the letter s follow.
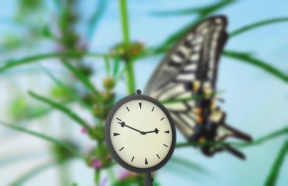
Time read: 2h49
